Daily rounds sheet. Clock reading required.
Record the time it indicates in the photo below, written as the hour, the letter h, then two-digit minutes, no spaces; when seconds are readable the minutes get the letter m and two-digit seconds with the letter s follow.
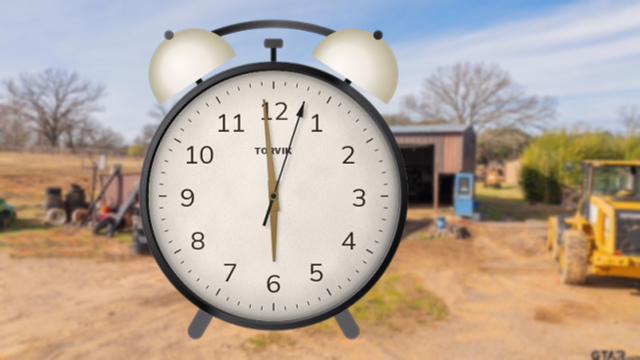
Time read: 5h59m03s
